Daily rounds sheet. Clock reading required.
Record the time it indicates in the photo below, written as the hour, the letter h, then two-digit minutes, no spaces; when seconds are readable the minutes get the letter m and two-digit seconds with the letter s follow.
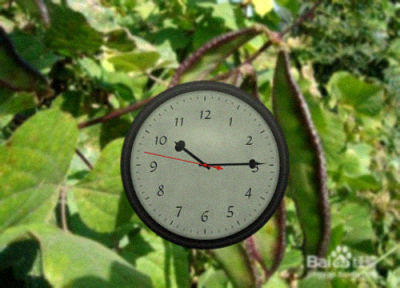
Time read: 10h14m47s
